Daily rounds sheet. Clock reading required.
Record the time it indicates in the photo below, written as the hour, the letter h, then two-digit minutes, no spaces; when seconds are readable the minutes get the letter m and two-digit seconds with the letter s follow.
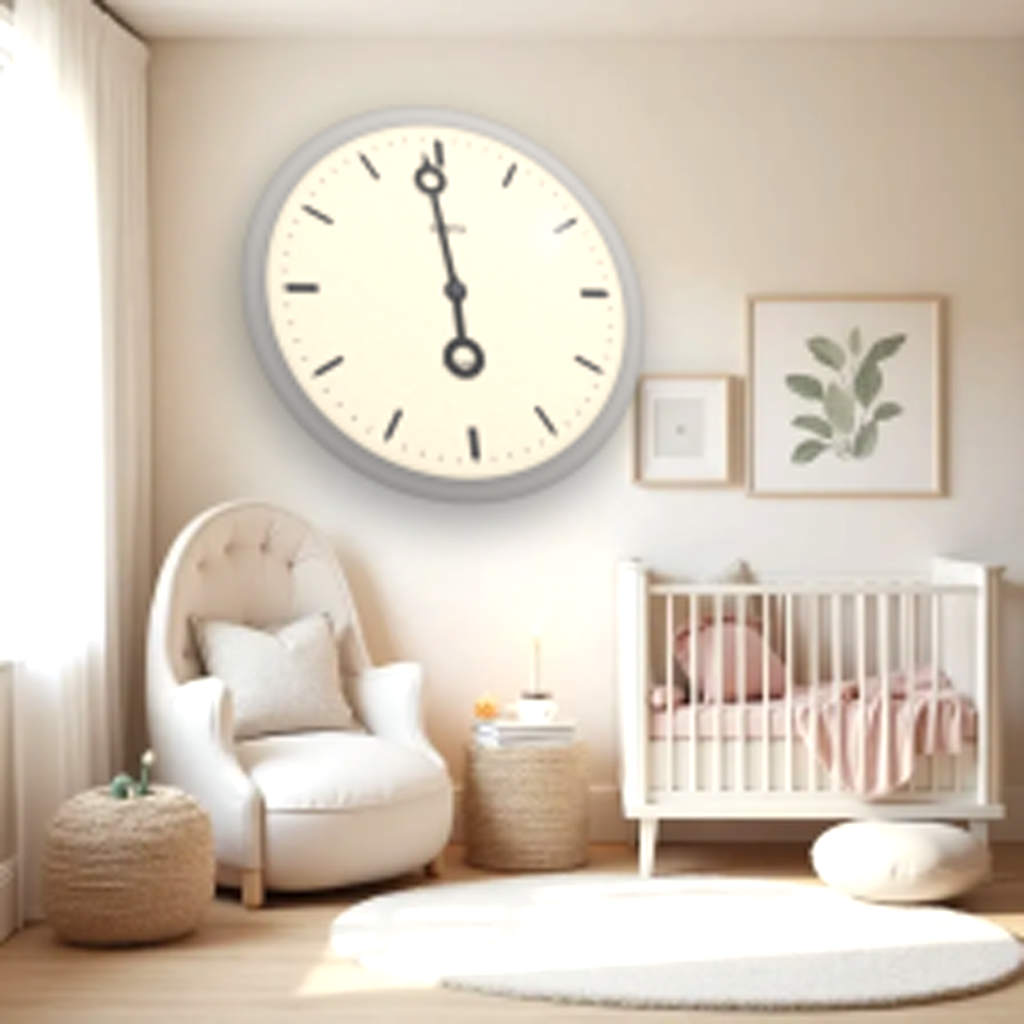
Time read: 5h59
